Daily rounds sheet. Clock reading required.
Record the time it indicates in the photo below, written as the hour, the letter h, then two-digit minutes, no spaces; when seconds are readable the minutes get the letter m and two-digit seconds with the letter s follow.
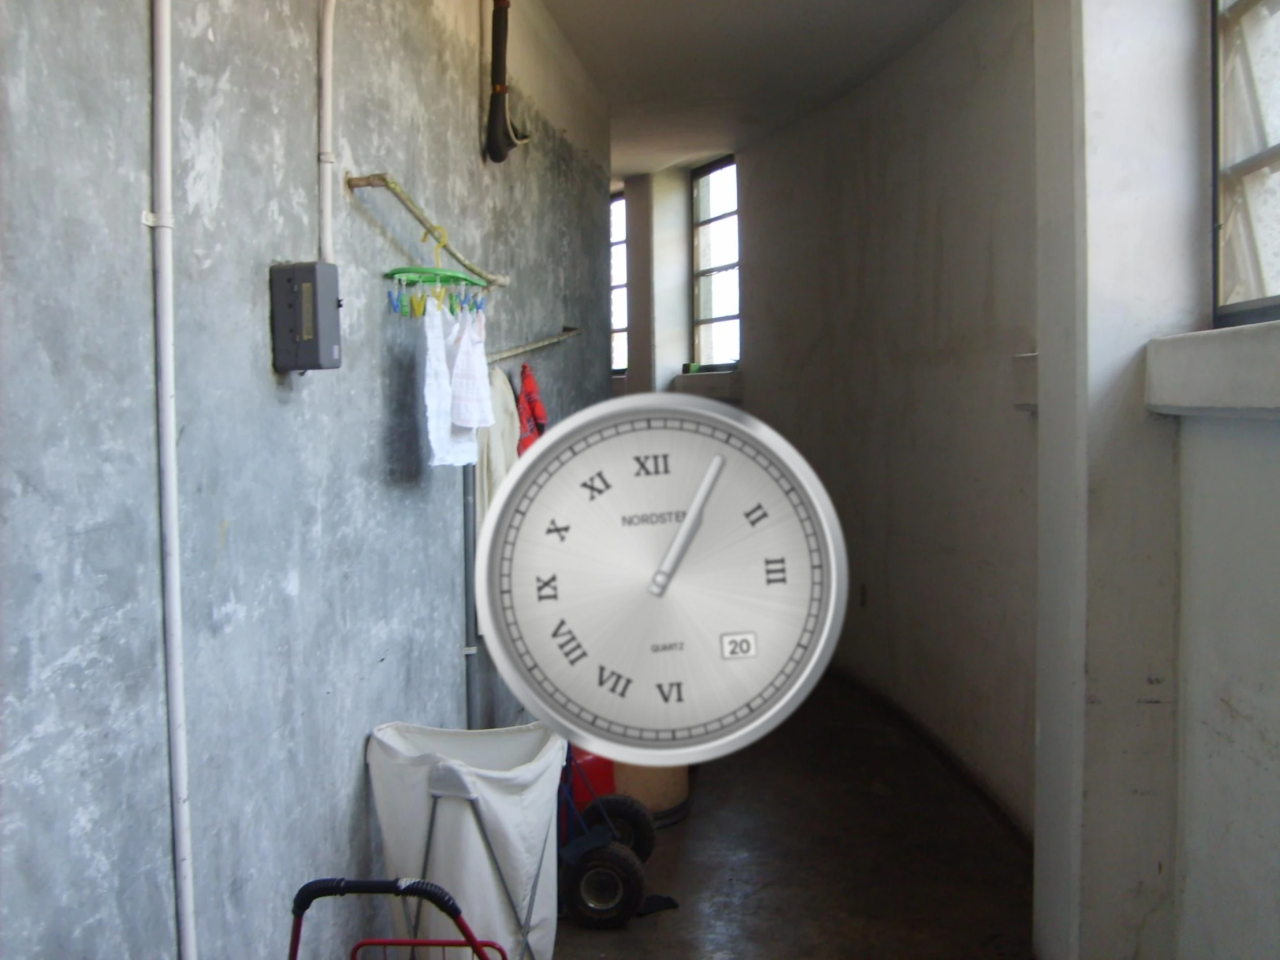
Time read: 1h05
